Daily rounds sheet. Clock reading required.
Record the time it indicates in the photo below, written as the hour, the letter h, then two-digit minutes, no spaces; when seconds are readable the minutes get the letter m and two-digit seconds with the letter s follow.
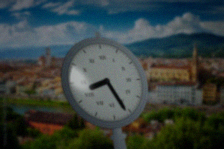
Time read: 8h26
